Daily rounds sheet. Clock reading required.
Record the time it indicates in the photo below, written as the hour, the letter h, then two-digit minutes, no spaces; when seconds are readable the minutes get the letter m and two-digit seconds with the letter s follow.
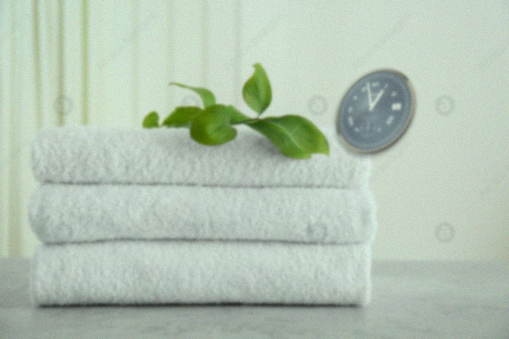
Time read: 12h57
